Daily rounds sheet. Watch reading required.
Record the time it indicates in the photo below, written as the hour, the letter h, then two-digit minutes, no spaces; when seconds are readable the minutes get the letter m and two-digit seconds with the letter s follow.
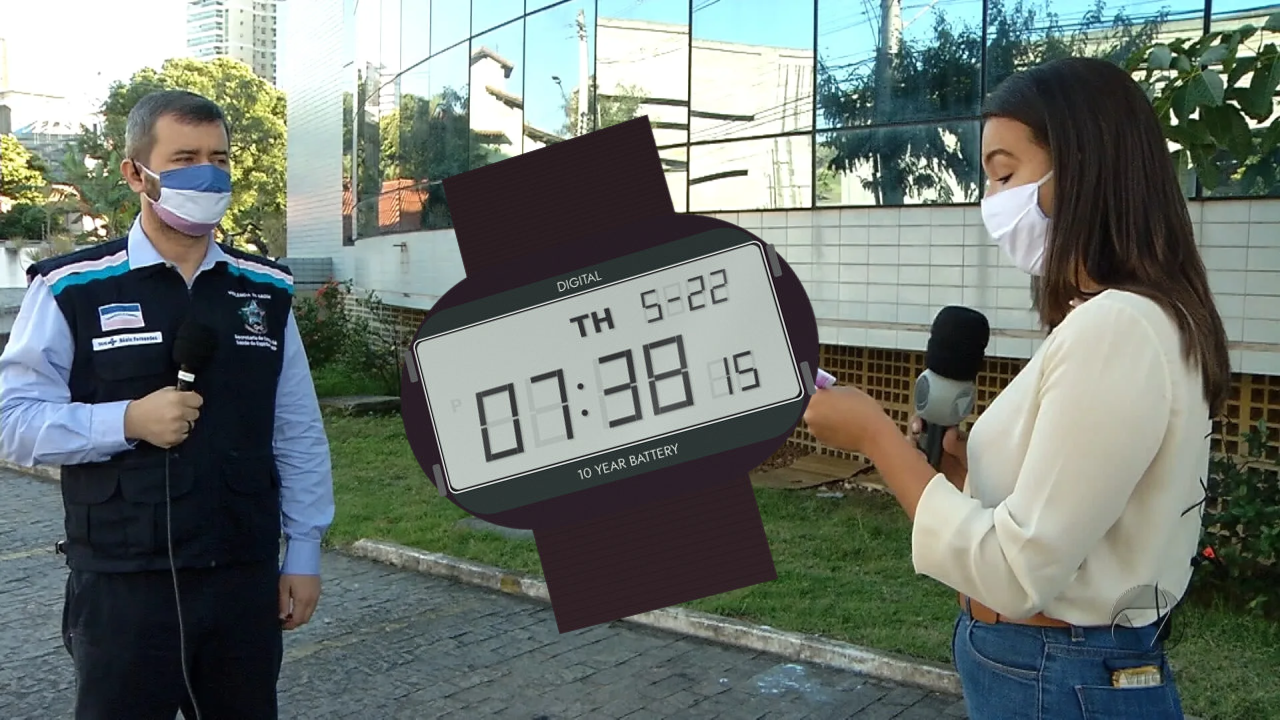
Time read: 7h38m15s
